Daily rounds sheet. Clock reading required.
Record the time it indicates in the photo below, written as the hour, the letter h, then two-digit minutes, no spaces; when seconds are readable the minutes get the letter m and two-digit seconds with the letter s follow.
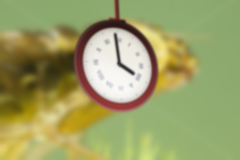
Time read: 3h59
